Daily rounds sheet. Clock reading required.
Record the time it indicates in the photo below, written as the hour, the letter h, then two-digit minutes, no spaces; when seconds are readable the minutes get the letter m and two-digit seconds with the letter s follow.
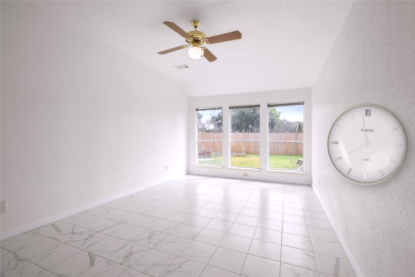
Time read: 7h58
